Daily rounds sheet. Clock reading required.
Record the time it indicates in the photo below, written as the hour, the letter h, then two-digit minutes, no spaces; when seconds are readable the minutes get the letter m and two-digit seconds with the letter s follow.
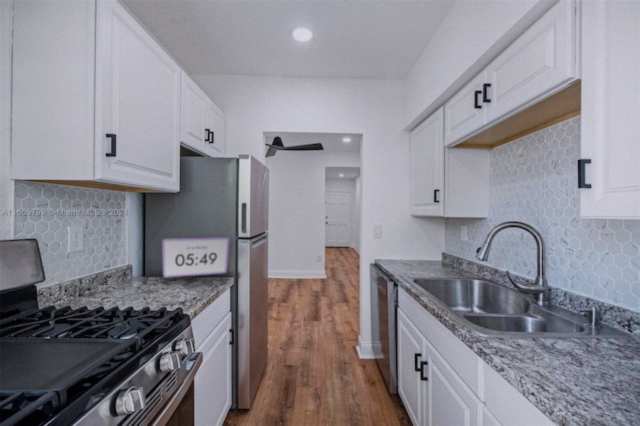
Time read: 5h49
